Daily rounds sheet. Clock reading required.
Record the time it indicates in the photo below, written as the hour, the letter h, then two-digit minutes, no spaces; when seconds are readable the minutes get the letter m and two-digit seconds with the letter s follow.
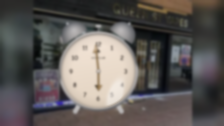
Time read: 5h59
